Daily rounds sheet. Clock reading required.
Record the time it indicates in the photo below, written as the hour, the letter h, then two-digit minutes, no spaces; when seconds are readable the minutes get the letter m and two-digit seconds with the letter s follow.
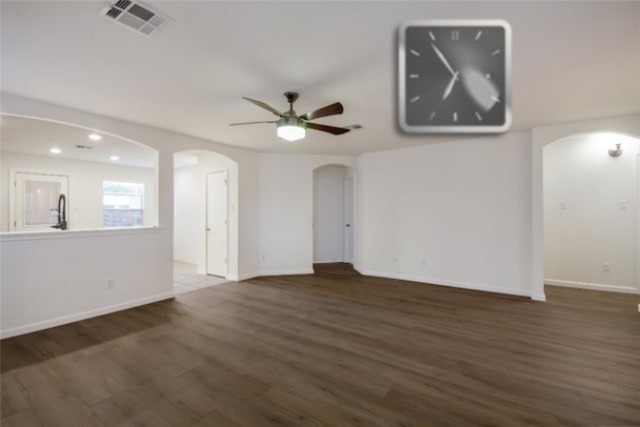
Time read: 6h54
